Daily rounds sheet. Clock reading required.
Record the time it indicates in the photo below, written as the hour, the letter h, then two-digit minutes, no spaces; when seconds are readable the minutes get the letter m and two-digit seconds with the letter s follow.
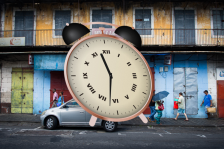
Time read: 11h32
